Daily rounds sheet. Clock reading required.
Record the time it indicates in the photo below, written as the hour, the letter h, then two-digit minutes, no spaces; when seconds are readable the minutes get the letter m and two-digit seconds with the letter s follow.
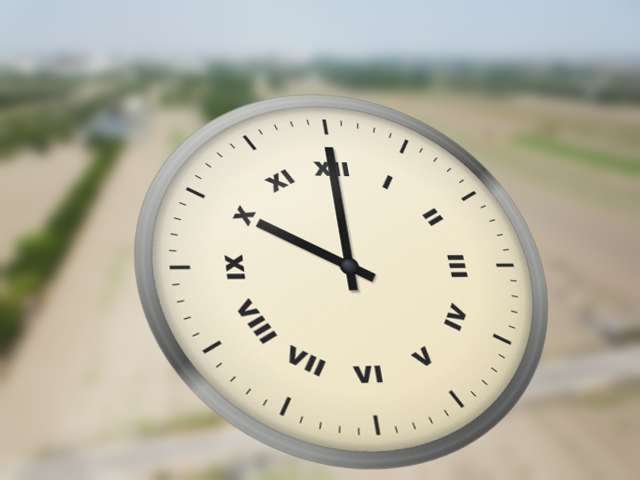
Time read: 10h00
